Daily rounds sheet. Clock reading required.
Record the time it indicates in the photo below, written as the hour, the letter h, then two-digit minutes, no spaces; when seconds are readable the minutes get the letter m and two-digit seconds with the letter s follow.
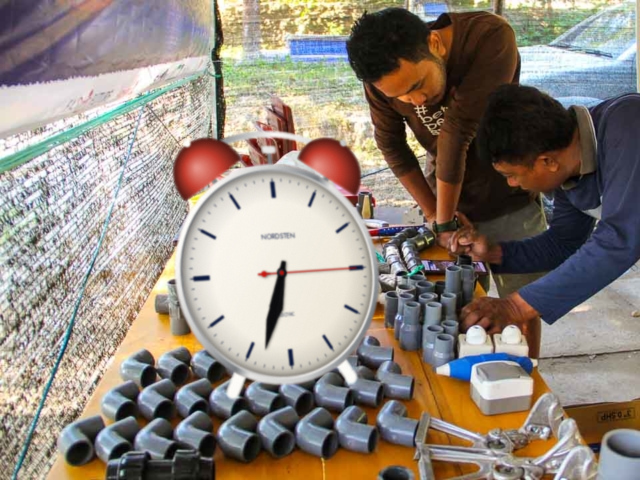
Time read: 6h33m15s
